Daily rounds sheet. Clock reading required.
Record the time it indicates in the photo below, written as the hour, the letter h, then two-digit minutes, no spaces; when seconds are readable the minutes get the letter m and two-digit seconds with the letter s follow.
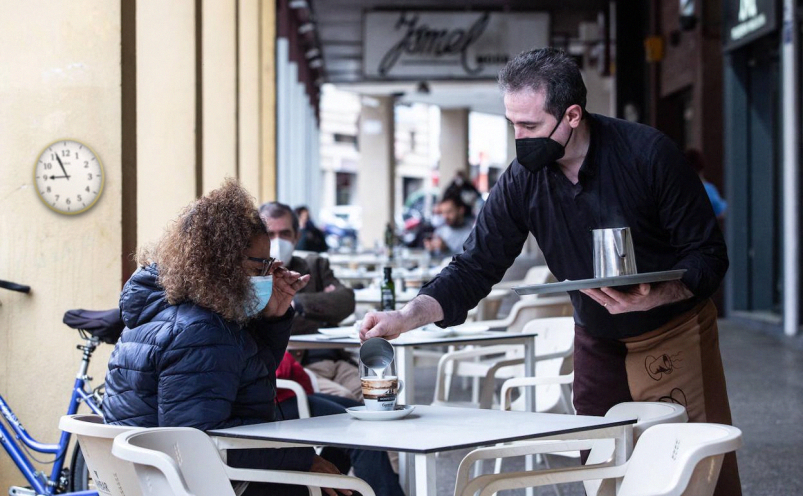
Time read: 8h56
